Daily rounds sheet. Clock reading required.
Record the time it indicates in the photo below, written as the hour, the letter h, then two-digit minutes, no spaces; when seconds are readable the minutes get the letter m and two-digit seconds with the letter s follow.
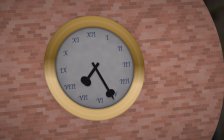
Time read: 7h26
